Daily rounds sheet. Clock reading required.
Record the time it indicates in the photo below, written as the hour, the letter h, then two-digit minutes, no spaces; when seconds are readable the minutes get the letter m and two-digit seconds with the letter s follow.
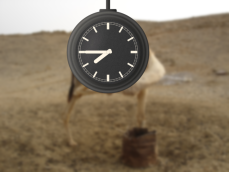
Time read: 7h45
